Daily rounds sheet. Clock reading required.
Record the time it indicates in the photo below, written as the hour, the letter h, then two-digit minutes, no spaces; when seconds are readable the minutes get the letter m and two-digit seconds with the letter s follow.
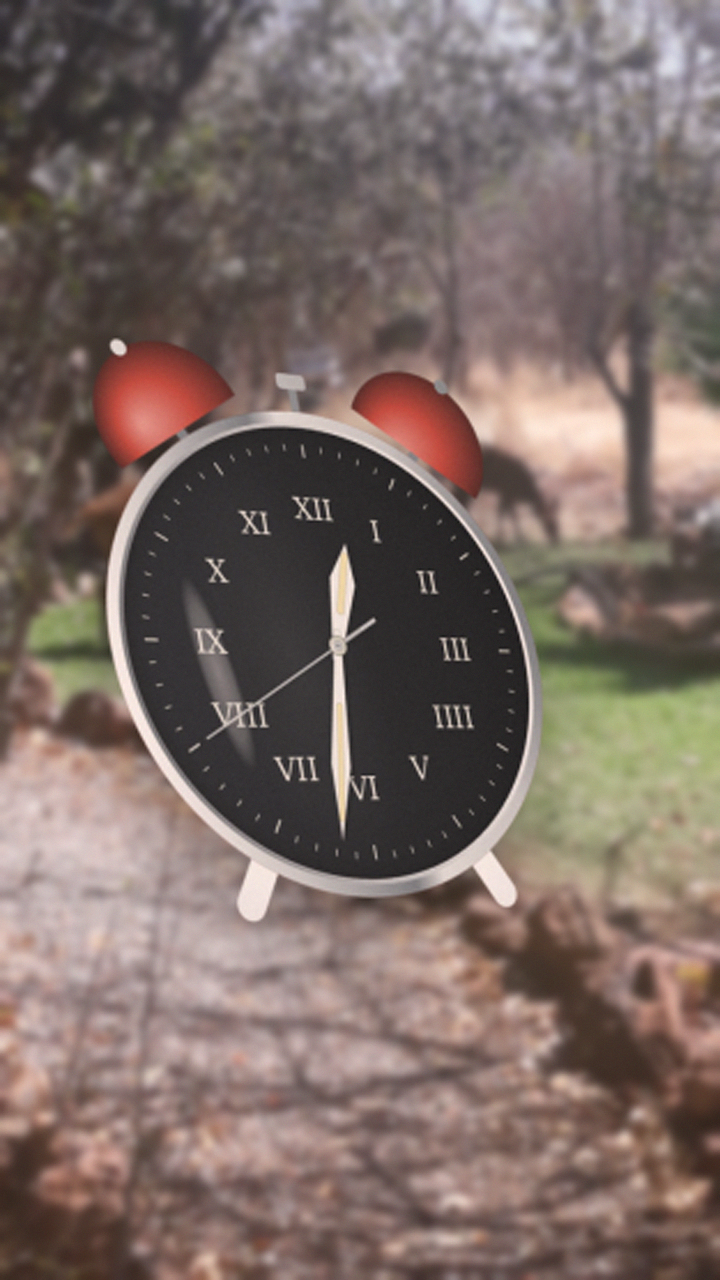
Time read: 12h31m40s
